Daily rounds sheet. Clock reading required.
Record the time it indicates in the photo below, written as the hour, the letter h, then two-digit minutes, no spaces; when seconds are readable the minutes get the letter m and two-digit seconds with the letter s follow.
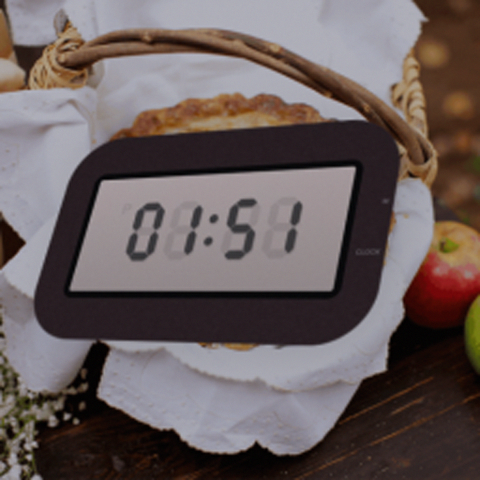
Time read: 1h51
